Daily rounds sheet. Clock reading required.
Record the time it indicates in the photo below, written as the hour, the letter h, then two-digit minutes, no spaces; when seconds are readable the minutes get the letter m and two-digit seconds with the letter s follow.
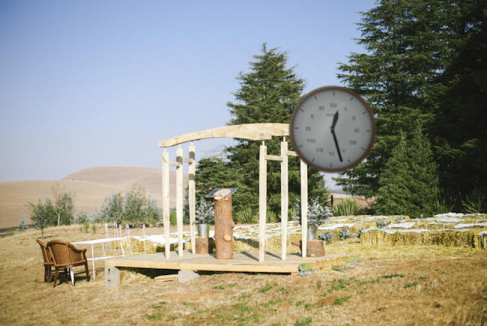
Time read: 12h27
